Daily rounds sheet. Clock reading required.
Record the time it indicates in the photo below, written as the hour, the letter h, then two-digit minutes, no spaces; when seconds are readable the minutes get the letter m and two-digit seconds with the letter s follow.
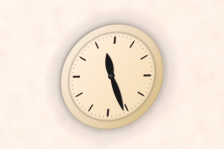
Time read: 11h26
